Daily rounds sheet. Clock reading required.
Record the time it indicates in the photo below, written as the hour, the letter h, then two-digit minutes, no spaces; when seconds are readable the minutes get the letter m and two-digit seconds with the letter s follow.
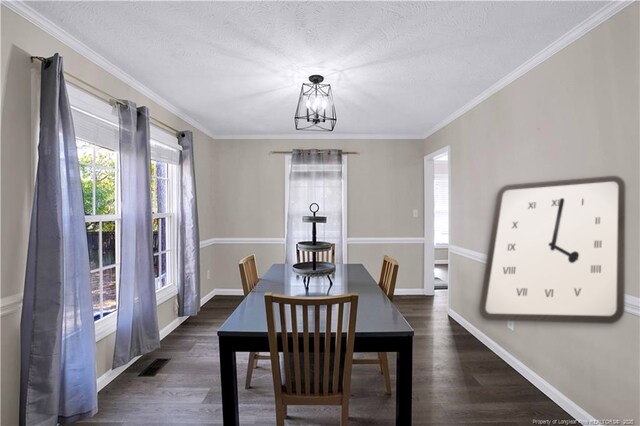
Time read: 4h01
